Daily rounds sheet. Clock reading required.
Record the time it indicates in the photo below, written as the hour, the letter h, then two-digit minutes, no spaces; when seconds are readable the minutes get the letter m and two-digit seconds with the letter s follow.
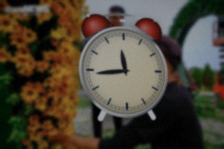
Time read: 11h44
